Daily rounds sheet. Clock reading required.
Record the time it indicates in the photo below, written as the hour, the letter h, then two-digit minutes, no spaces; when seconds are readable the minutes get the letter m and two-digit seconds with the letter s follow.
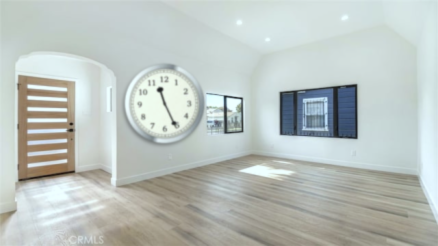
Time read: 11h26
